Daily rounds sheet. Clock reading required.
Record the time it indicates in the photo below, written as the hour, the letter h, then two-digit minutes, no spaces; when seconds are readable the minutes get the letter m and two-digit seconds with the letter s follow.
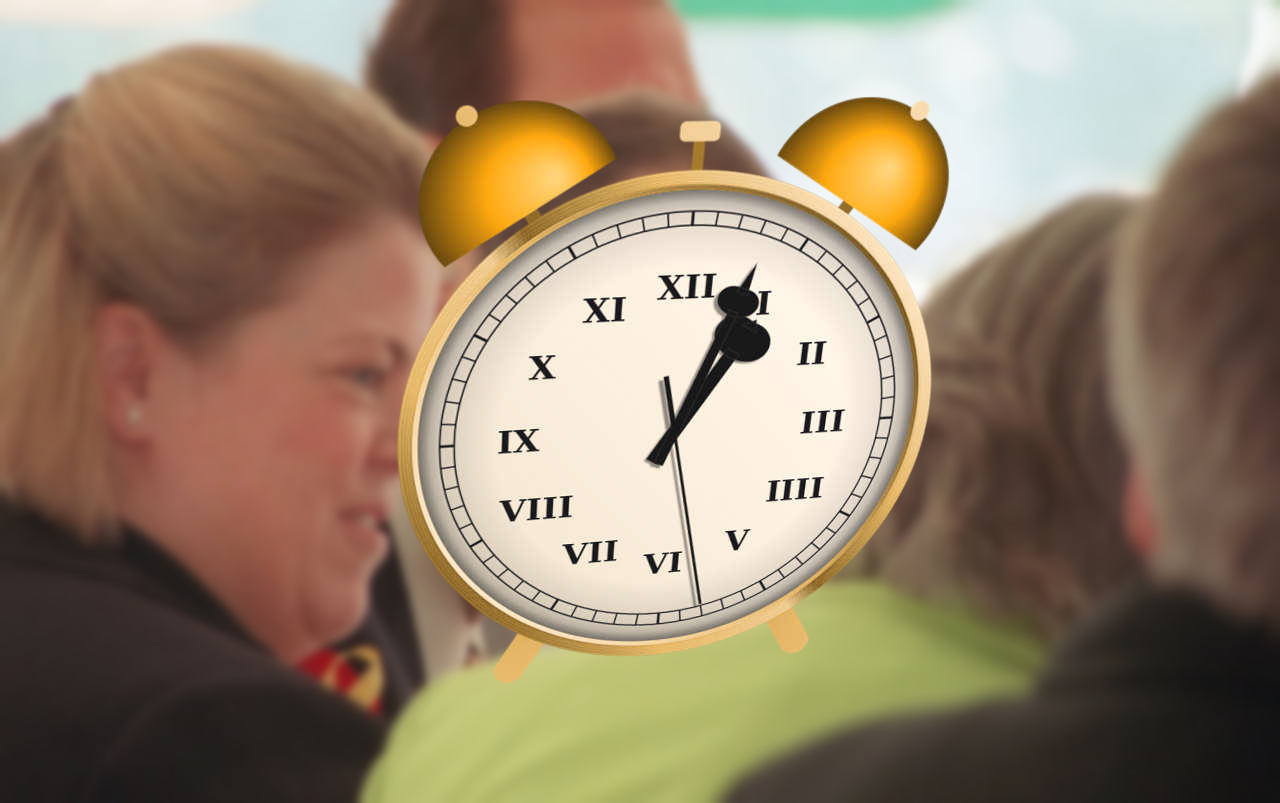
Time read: 1h03m28s
